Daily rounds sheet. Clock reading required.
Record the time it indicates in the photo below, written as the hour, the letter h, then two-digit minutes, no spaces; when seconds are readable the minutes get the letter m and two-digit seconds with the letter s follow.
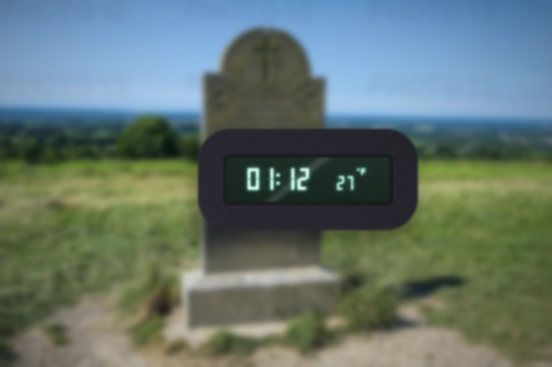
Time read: 1h12
